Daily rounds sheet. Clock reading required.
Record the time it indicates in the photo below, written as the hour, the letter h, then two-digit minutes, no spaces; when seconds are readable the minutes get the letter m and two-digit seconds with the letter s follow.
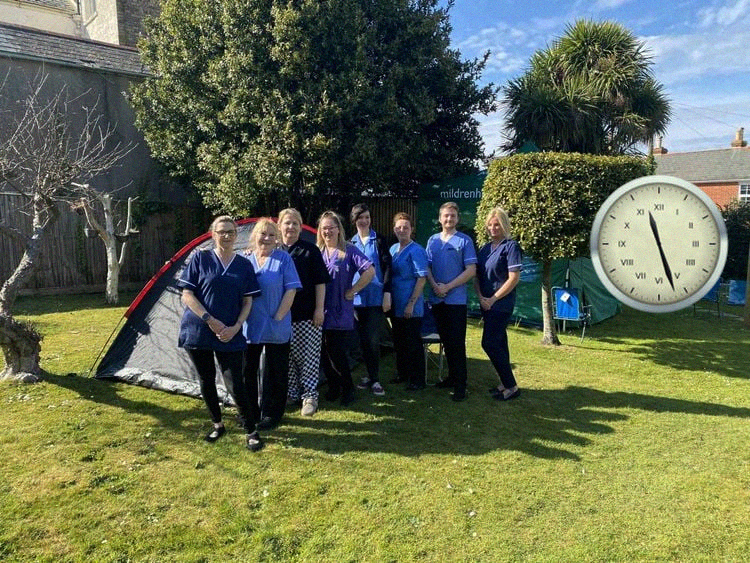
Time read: 11h27
